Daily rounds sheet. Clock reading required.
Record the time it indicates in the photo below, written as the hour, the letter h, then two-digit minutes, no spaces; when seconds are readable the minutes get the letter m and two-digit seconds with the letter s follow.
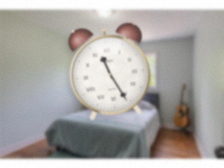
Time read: 11h26
